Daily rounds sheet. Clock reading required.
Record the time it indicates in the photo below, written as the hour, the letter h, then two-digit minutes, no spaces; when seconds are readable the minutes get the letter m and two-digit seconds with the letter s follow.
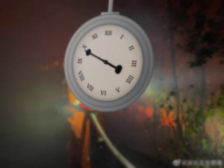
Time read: 3h49
